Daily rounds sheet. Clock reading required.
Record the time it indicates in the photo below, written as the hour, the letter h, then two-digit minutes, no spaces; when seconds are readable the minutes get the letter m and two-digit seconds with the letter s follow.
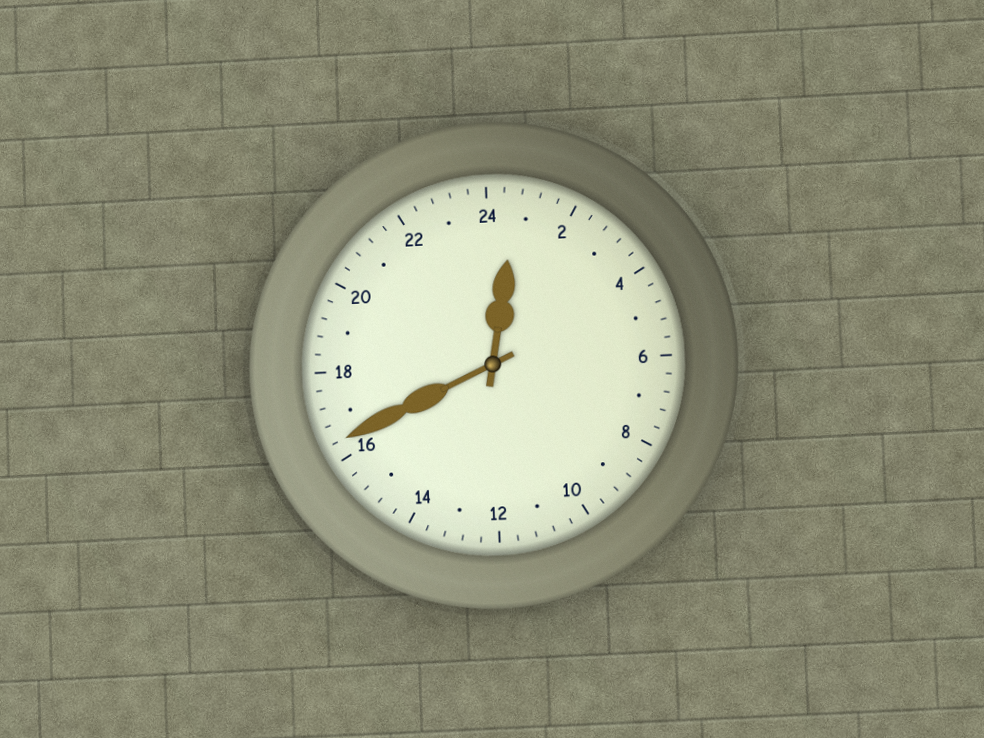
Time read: 0h41
